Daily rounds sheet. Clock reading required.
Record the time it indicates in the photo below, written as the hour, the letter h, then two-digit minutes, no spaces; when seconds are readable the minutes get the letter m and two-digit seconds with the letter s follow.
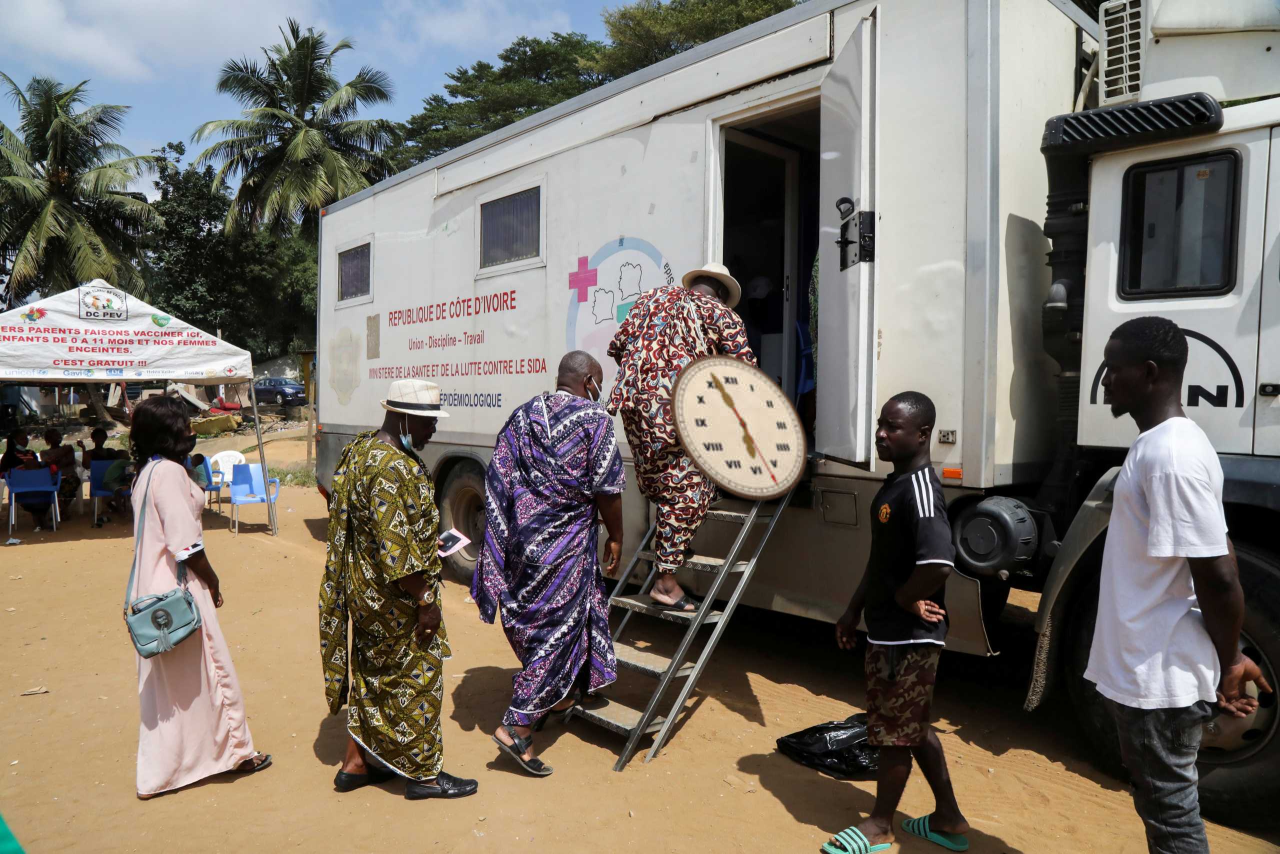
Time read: 5h56m27s
